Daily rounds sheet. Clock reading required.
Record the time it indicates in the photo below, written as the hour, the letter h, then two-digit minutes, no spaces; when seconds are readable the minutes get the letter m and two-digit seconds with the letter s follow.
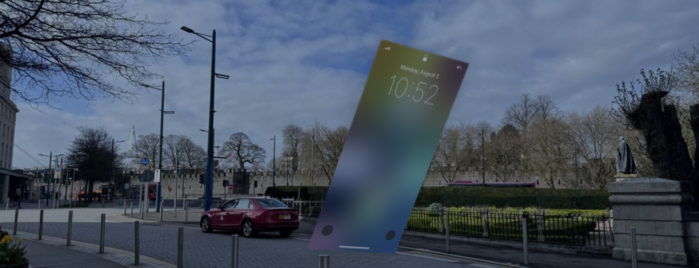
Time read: 10h52
